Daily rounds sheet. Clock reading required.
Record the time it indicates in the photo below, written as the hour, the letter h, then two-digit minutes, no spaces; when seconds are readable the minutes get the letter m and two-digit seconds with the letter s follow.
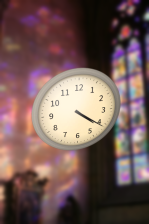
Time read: 4h21
